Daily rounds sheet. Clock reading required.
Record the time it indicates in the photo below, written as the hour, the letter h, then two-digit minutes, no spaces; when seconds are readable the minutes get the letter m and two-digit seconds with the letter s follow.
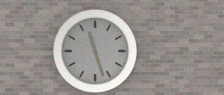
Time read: 11h27
